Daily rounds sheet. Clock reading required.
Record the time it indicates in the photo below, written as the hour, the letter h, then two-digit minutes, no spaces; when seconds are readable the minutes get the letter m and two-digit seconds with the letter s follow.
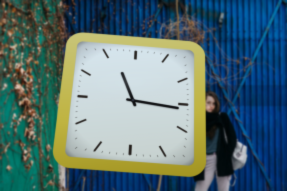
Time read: 11h16
